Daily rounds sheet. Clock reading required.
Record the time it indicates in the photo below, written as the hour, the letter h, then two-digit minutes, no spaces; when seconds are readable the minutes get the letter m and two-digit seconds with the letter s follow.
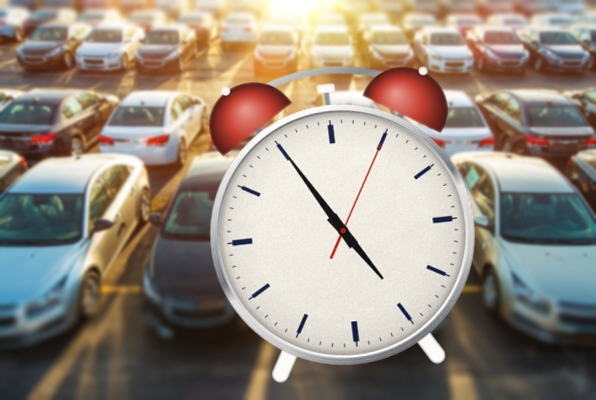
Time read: 4h55m05s
